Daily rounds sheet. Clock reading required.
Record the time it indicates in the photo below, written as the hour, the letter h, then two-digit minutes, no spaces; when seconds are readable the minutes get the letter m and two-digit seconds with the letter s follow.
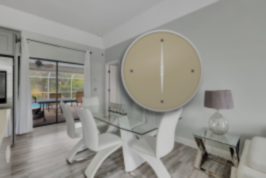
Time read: 6h00
